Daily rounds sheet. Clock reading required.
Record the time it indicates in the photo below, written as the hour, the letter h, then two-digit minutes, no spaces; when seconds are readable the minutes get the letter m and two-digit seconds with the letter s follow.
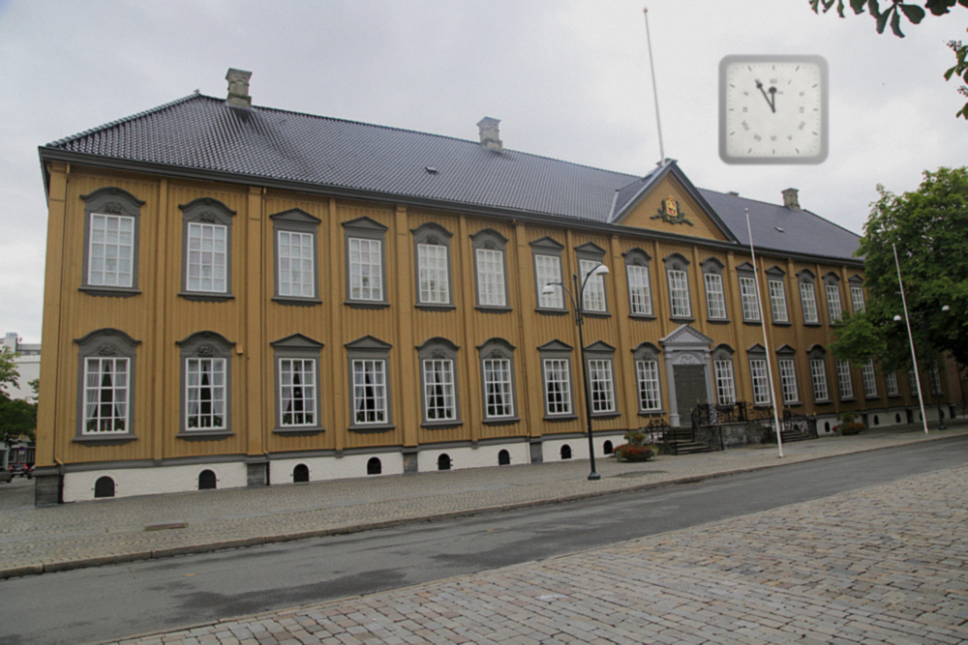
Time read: 11h55
